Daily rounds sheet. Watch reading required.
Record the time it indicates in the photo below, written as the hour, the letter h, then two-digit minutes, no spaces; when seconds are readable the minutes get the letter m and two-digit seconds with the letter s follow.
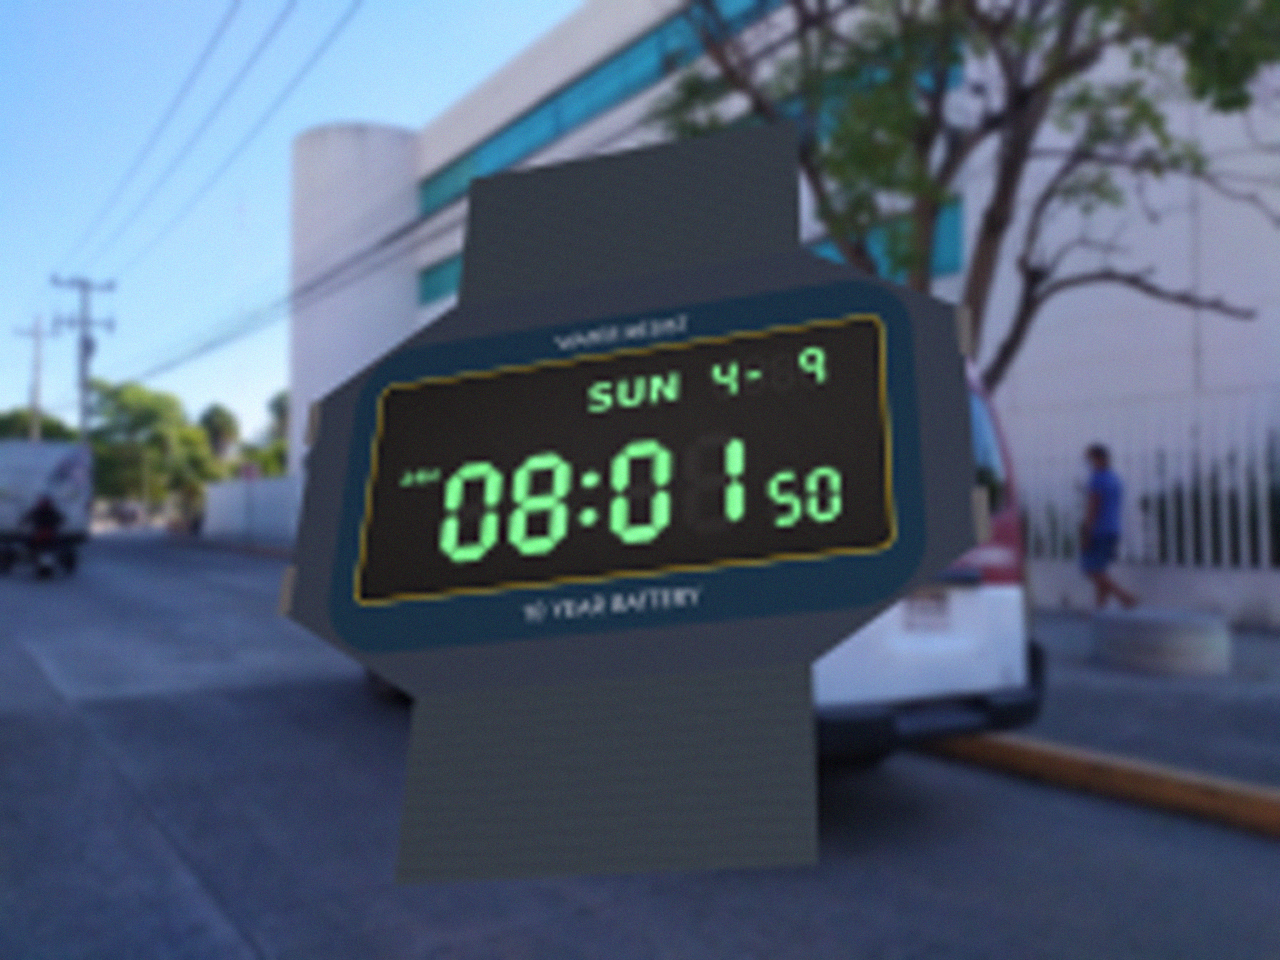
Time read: 8h01m50s
